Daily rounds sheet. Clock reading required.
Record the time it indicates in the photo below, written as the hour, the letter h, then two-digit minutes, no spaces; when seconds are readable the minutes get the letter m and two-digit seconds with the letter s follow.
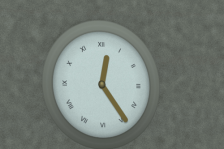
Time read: 12h24
